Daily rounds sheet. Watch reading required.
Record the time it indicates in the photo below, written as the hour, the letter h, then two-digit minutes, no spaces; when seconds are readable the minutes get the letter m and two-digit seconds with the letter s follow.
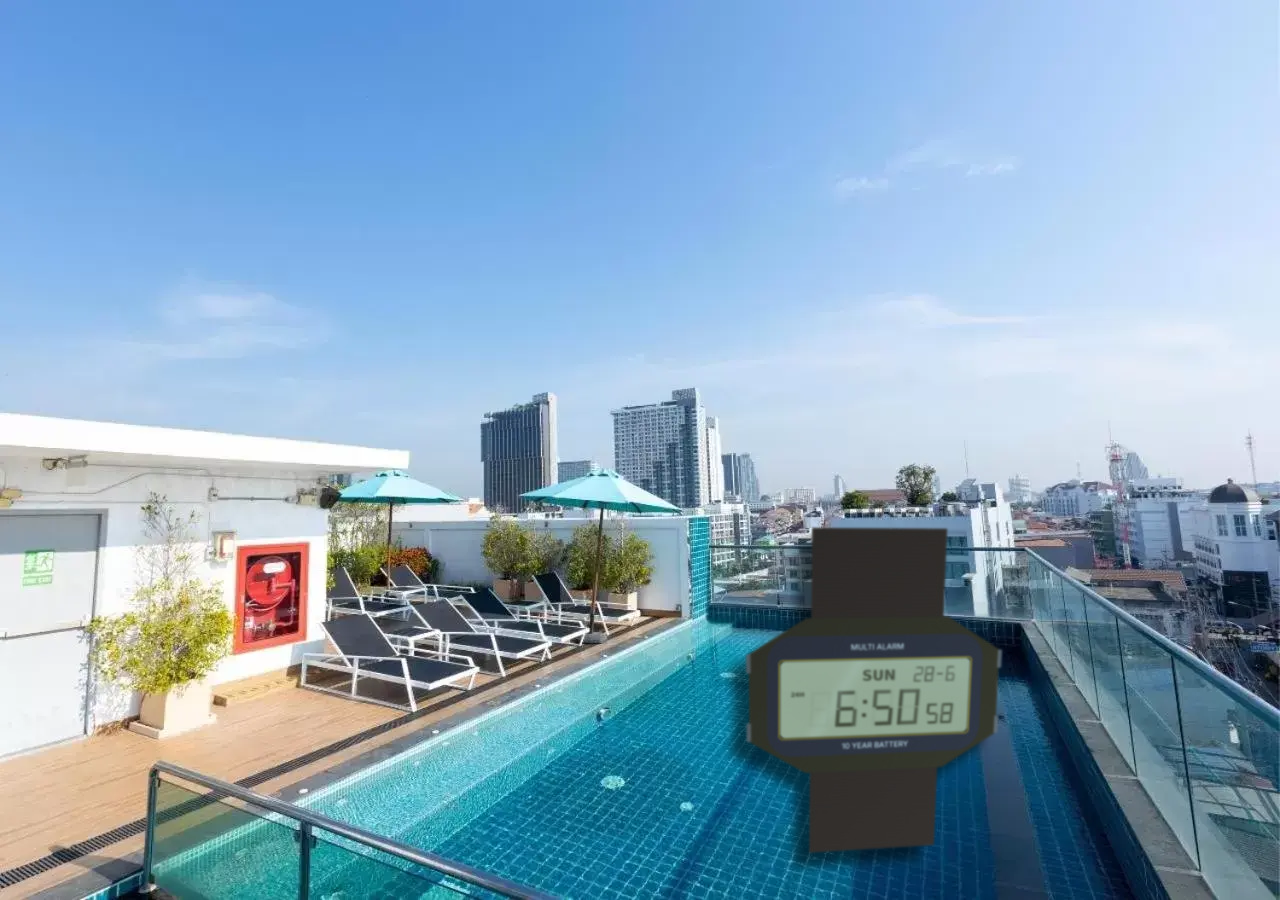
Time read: 6h50m58s
